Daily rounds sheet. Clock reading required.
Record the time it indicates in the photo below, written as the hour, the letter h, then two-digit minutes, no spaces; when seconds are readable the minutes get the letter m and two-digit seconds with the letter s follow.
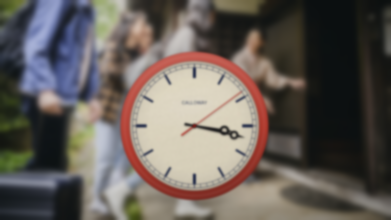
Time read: 3h17m09s
